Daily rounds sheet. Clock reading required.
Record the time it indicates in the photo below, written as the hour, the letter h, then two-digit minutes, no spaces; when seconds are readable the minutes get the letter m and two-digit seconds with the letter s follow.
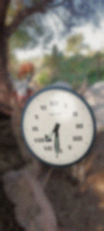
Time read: 7h31
